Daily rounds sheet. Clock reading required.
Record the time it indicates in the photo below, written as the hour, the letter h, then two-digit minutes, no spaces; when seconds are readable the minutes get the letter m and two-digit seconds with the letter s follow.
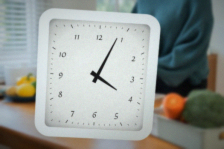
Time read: 4h04
